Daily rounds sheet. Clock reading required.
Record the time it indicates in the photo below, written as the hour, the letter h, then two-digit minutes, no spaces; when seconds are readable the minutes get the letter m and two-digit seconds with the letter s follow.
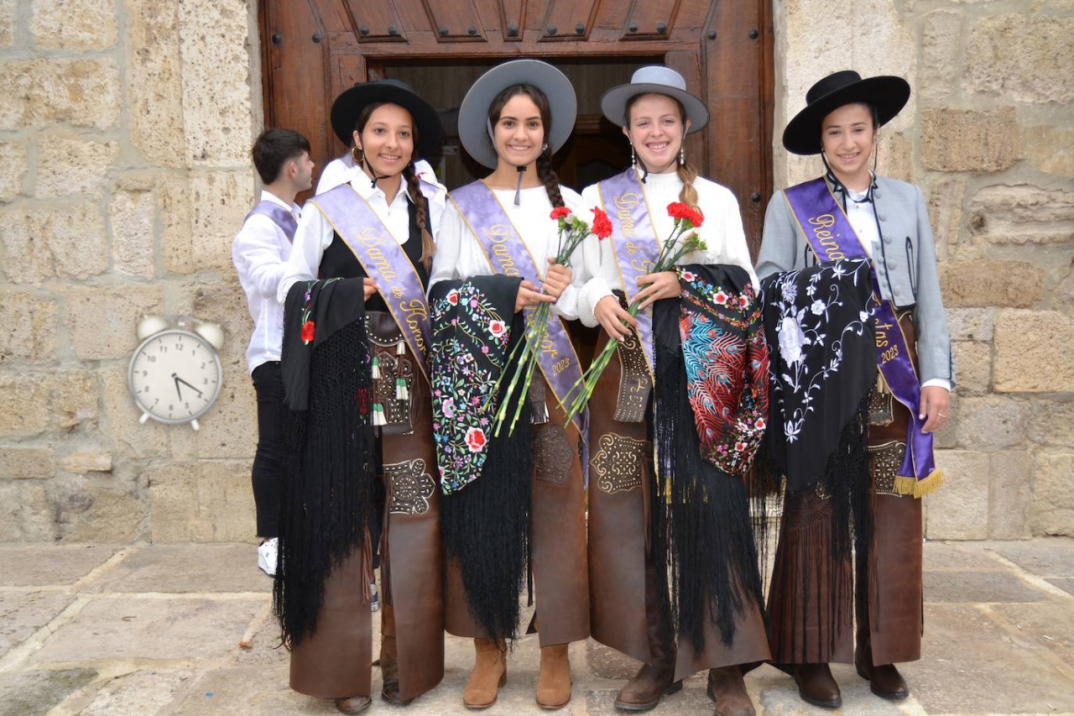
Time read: 5h19
